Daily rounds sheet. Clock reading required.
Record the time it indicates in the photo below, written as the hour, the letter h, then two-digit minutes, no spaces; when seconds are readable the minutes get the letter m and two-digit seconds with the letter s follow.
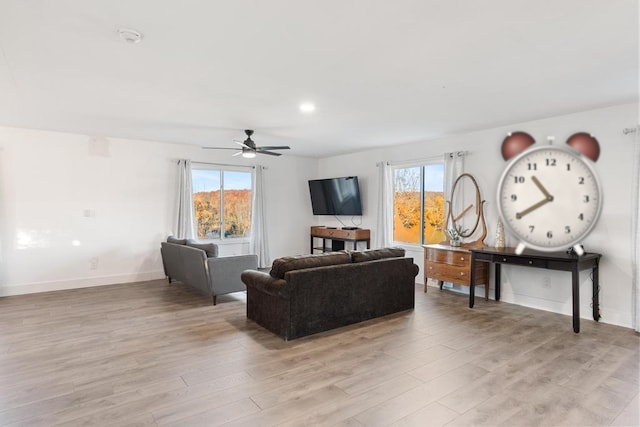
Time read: 10h40
